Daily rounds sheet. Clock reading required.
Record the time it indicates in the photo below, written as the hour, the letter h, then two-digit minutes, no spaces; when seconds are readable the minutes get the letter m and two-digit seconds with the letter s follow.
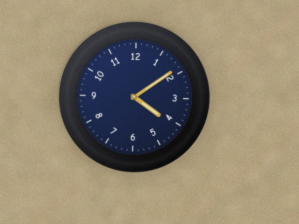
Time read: 4h09
